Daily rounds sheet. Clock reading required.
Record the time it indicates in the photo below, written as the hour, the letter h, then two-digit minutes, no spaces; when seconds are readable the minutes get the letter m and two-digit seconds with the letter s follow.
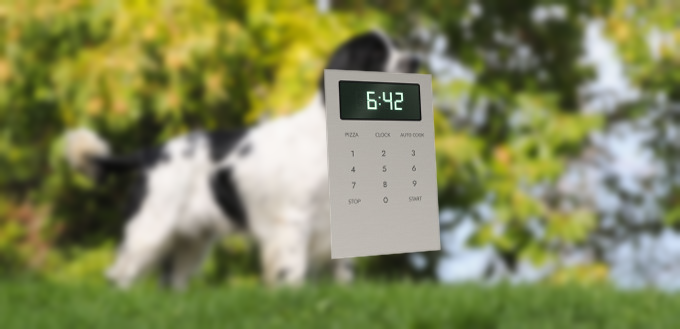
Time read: 6h42
